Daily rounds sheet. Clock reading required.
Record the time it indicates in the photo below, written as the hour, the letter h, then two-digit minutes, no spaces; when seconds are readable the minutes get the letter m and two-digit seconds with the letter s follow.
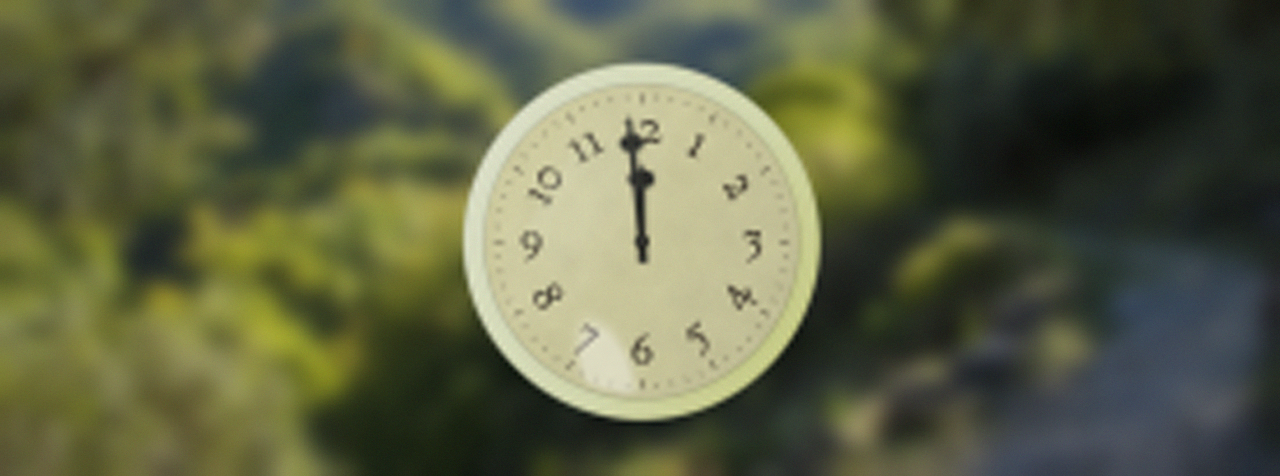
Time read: 11h59
